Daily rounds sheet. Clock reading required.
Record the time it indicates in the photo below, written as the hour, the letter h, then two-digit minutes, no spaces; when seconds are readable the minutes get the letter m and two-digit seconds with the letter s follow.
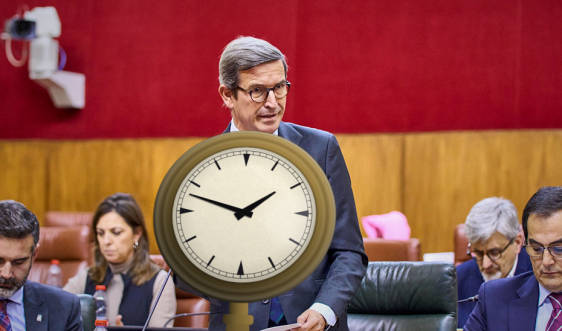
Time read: 1h48
